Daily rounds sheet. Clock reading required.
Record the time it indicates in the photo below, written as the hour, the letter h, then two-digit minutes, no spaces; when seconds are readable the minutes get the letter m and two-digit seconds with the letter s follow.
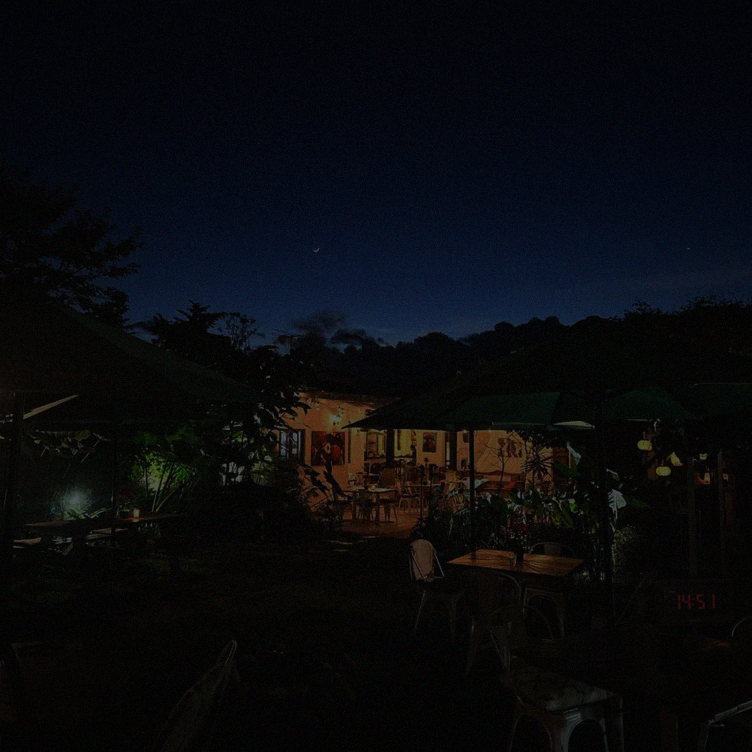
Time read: 14h51
